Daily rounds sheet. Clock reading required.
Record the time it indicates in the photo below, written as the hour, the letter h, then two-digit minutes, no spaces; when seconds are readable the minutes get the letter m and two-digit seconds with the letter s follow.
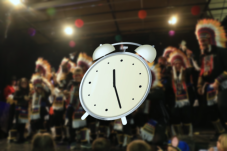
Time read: 11h25
